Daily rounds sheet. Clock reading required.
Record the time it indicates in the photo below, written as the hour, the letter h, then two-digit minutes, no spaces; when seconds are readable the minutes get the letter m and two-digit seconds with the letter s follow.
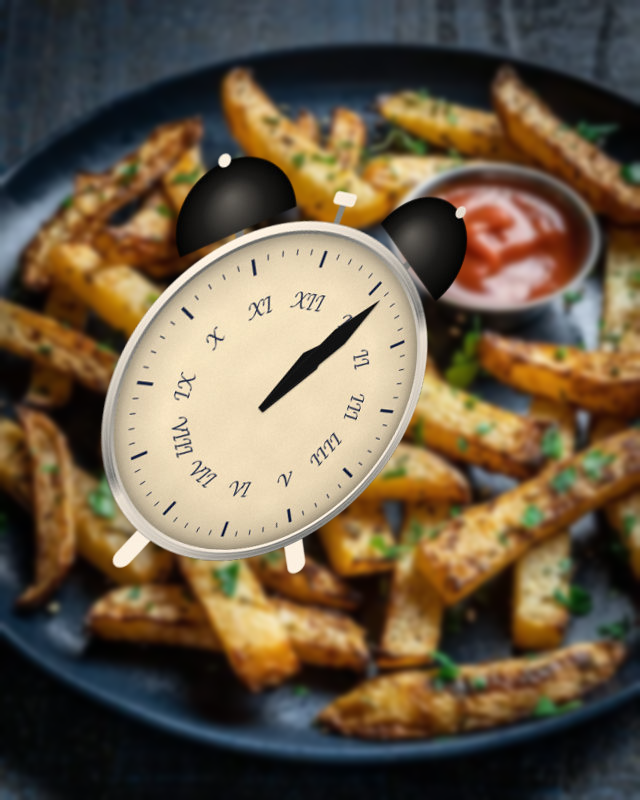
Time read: 1h06
